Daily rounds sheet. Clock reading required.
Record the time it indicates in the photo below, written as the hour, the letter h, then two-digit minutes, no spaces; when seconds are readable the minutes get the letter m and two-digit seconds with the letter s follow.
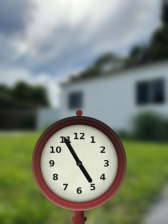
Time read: 4h55
